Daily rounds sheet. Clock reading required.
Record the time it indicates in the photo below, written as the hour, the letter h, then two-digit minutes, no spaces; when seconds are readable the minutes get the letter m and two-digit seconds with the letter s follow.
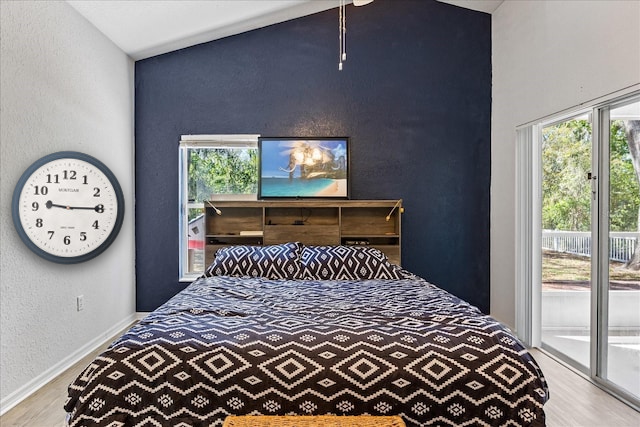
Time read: 9h15
